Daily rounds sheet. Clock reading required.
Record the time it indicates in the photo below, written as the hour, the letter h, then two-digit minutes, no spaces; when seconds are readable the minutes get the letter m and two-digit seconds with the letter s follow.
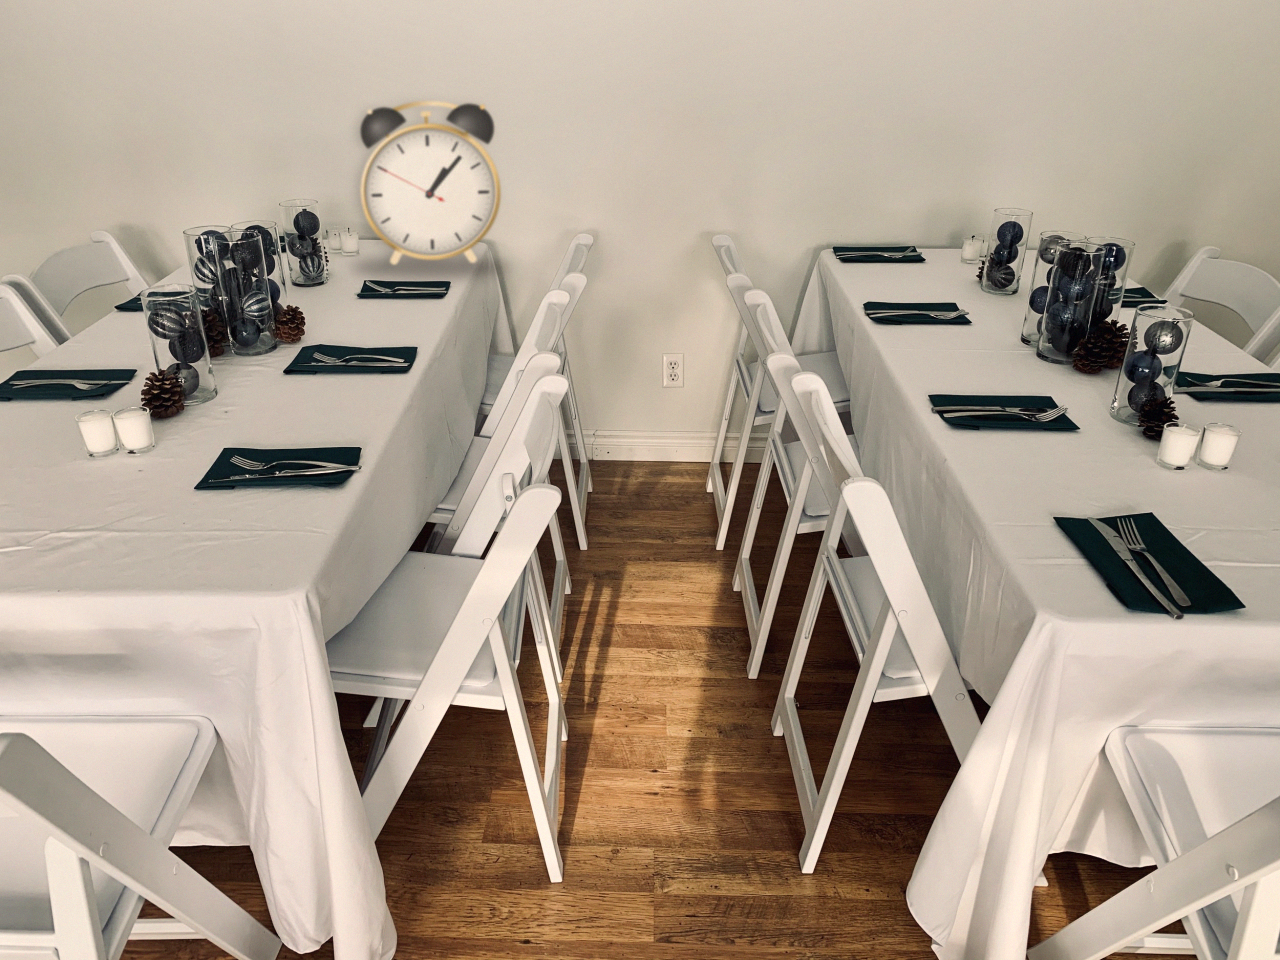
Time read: 1h06m50s
